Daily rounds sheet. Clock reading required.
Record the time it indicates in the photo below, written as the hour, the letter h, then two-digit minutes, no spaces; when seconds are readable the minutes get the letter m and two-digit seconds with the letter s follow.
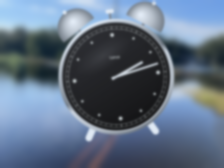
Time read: 2h13
